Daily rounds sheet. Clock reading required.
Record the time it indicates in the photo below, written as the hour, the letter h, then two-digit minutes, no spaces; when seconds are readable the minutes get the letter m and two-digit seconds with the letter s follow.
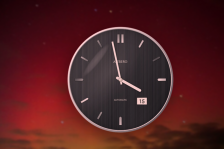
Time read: 3h58
